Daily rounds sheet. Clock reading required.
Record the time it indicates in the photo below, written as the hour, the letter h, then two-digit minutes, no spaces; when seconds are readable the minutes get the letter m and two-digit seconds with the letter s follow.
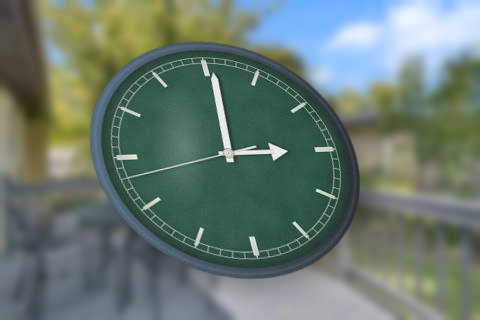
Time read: 3h00m43s
